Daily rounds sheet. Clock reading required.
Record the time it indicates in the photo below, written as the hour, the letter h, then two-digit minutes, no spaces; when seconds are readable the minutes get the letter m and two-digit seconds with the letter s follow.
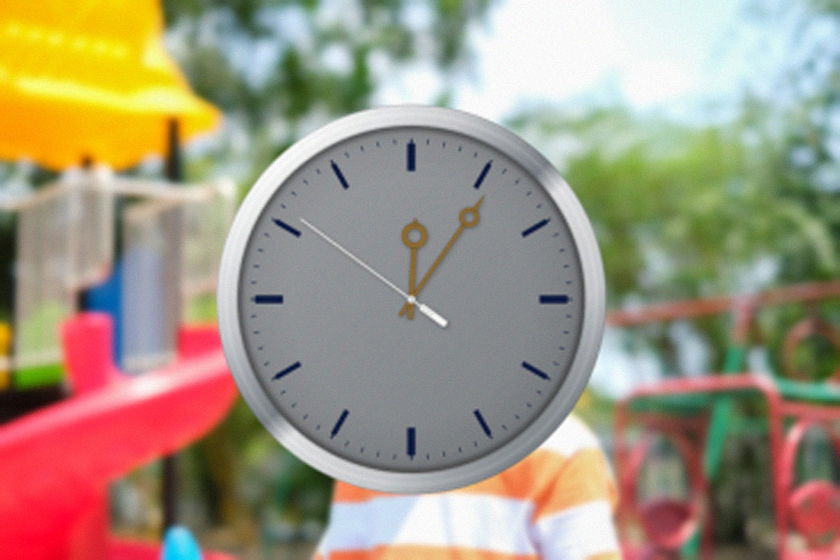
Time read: 12h05m51s
